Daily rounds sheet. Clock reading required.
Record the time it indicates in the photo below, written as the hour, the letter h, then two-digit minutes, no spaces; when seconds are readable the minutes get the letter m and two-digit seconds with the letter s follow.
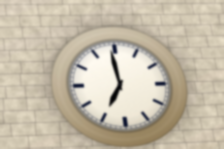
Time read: 6h59
